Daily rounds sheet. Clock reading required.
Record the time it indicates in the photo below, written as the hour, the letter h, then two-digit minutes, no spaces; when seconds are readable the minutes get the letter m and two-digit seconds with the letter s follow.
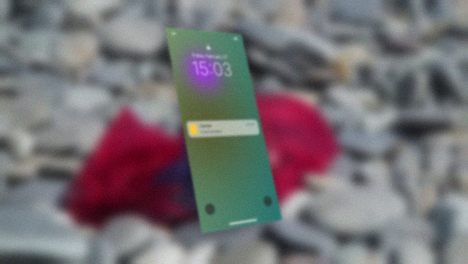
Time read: 15h03
